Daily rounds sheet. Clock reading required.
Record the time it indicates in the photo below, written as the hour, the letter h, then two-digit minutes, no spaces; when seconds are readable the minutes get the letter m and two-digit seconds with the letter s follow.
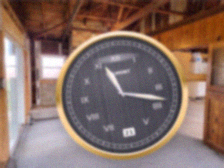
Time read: 11h18
